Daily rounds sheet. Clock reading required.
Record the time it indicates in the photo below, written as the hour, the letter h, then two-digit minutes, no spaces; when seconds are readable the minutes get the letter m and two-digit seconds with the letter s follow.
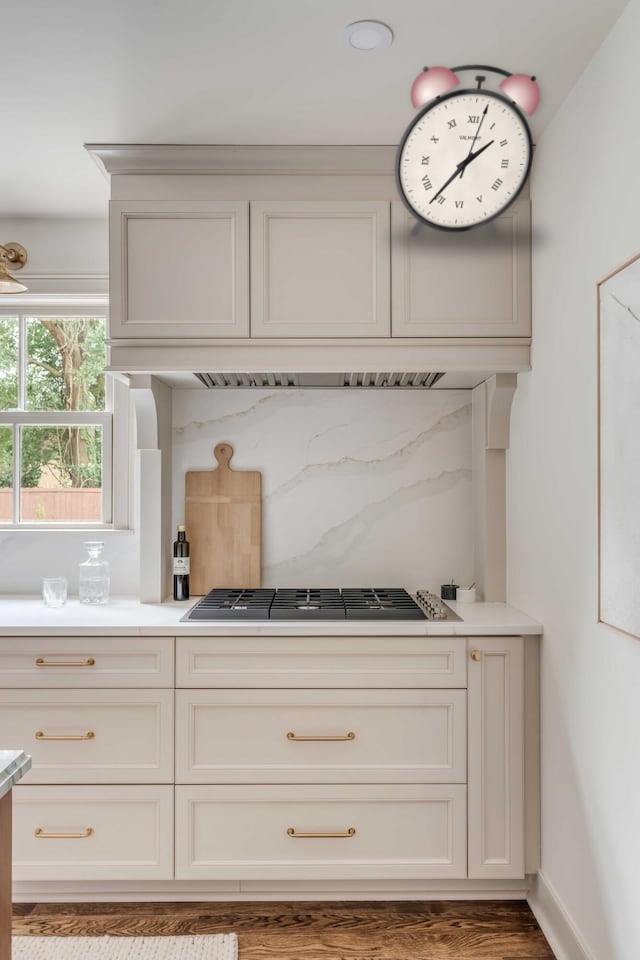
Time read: 1h36m02s
